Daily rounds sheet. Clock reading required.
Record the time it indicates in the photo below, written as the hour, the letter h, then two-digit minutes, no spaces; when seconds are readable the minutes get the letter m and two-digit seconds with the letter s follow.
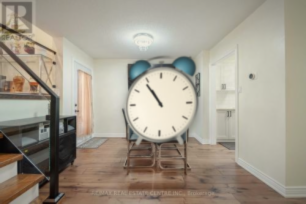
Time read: 10h54
